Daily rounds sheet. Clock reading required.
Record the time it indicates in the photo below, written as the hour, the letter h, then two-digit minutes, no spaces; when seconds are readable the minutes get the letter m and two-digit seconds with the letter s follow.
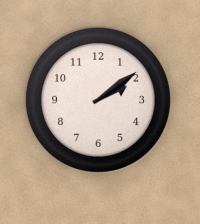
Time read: 2h09
